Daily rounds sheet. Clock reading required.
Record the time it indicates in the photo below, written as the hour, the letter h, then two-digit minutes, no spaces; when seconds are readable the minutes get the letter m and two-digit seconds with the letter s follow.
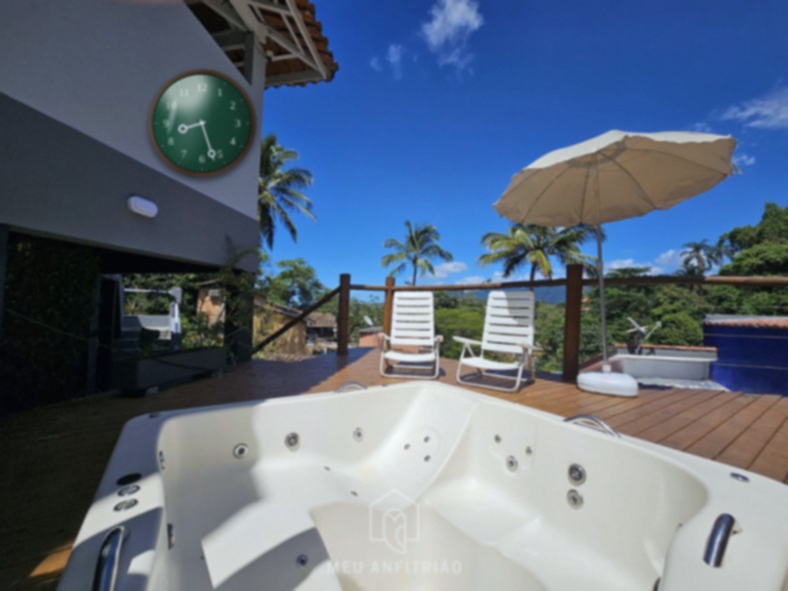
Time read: 8h27
